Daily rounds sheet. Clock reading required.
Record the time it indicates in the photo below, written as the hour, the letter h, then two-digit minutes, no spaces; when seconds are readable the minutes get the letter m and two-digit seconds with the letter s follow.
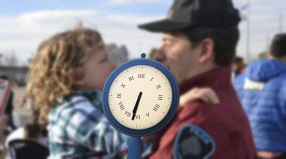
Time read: 6h32
